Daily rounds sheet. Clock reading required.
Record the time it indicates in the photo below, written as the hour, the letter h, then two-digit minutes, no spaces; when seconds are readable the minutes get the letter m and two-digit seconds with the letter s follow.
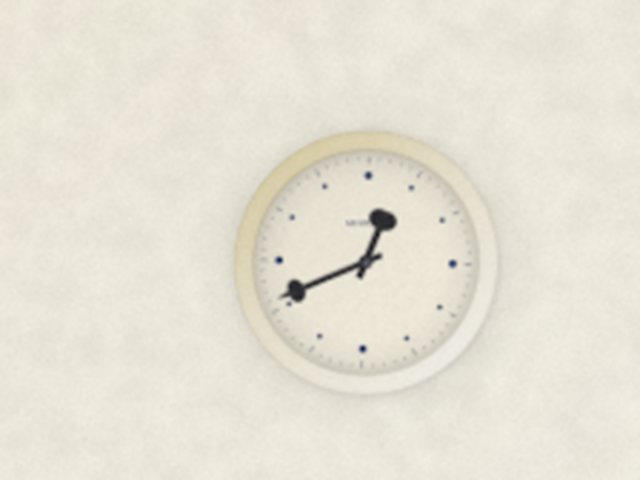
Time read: 12h41
